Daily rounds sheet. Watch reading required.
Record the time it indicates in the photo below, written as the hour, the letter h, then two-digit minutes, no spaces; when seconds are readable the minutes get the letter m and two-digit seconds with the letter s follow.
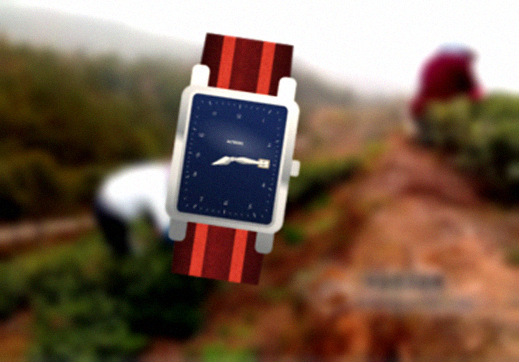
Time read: 8h15
